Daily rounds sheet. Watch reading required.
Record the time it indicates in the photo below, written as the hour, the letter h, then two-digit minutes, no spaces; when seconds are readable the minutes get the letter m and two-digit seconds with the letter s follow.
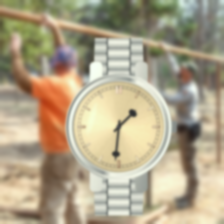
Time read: 1h31
